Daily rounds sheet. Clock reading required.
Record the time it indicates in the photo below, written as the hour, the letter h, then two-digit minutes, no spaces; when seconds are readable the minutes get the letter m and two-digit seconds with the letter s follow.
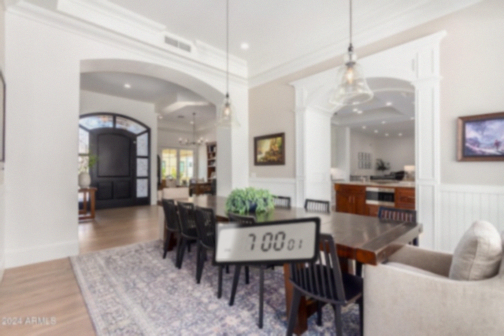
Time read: 7h00
